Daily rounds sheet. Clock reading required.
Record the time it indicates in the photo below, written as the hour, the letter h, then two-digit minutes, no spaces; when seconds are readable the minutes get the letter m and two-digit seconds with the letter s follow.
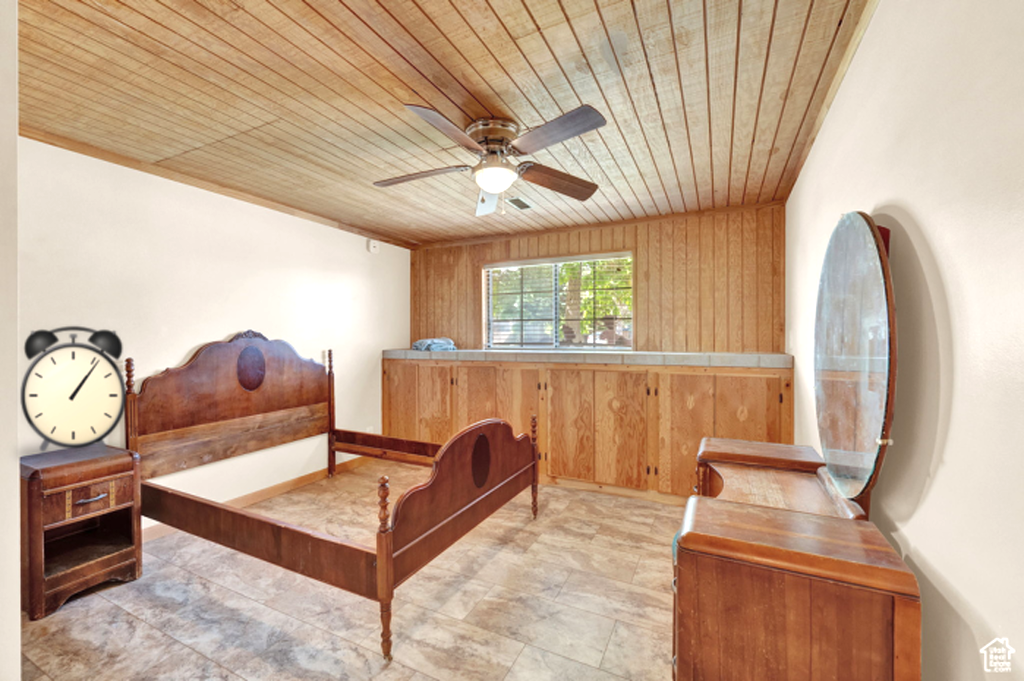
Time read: 1h06
